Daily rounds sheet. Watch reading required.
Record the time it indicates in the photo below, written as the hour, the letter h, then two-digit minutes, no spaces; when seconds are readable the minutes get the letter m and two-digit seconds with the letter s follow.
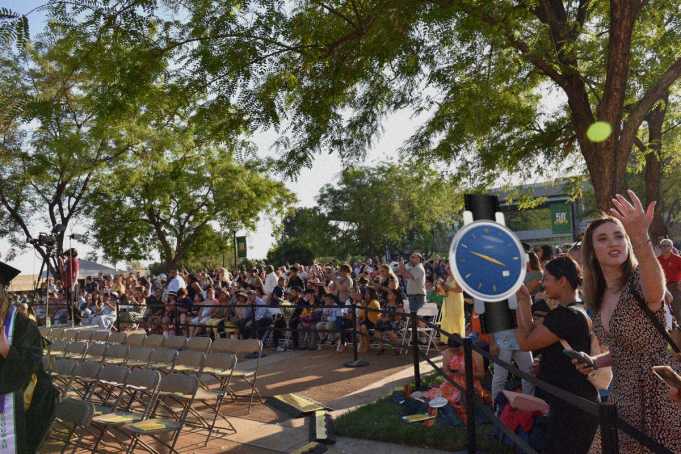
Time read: 3h49
